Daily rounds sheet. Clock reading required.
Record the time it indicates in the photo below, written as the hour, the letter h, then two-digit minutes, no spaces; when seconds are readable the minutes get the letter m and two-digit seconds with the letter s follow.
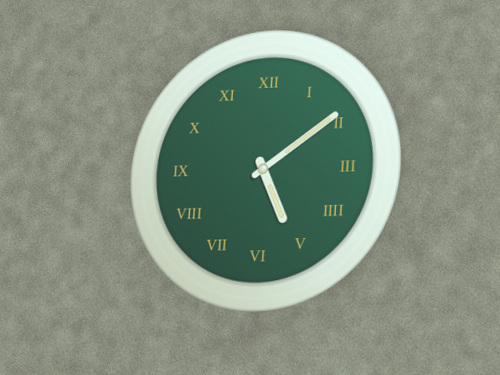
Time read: 5h09
